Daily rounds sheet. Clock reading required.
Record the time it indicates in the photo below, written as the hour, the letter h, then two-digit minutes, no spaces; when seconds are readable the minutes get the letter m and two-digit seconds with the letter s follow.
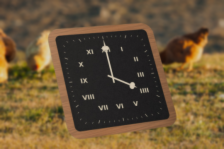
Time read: 4h00
